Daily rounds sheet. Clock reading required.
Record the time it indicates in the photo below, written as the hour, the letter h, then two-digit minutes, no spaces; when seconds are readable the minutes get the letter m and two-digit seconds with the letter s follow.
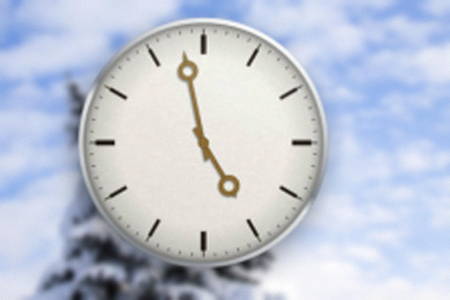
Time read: 4h58
